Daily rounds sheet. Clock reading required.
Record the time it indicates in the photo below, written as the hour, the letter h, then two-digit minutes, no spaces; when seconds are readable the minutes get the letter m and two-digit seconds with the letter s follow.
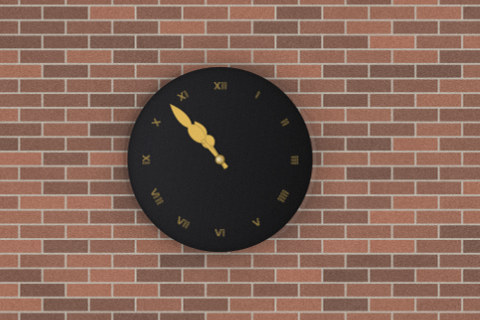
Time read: 10h53
